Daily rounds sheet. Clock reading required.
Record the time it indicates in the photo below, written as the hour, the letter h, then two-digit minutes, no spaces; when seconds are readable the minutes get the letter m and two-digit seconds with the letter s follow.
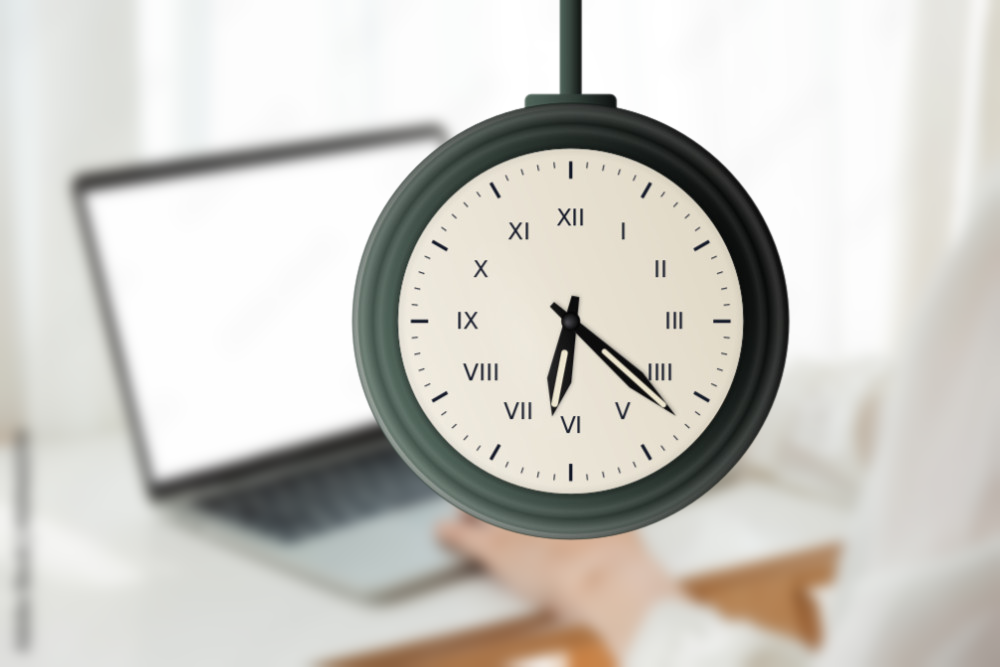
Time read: 6h22
